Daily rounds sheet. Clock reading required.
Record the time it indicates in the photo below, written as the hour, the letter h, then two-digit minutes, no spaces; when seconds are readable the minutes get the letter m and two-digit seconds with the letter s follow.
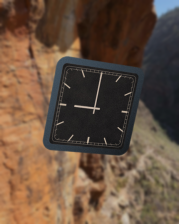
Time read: 9h00
